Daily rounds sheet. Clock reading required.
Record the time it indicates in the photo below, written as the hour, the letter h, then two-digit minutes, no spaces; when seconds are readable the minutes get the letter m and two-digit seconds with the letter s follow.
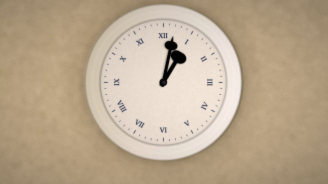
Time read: 1h02
